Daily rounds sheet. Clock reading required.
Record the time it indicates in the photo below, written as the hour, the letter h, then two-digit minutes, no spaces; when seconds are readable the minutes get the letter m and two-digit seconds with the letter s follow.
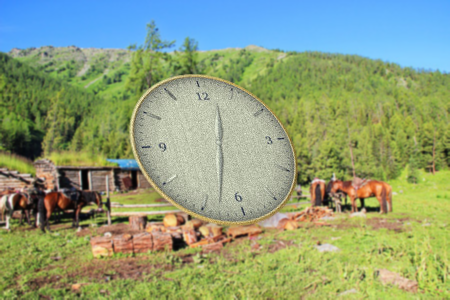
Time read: 12h33
